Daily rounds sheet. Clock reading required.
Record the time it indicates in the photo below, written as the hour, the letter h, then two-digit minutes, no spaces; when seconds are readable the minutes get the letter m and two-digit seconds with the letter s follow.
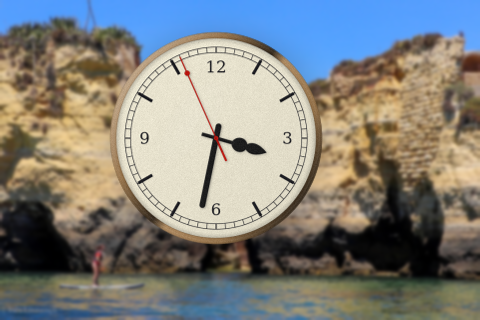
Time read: 3h31m56s
